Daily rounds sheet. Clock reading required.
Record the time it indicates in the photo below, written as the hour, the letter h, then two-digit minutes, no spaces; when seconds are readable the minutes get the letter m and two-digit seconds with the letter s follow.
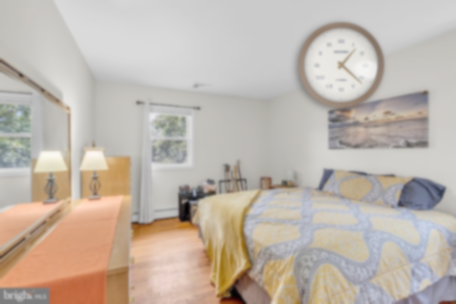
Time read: 1h22
